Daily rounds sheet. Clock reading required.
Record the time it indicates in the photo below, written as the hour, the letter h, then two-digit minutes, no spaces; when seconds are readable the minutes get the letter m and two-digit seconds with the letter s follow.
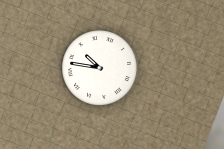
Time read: 9h43
